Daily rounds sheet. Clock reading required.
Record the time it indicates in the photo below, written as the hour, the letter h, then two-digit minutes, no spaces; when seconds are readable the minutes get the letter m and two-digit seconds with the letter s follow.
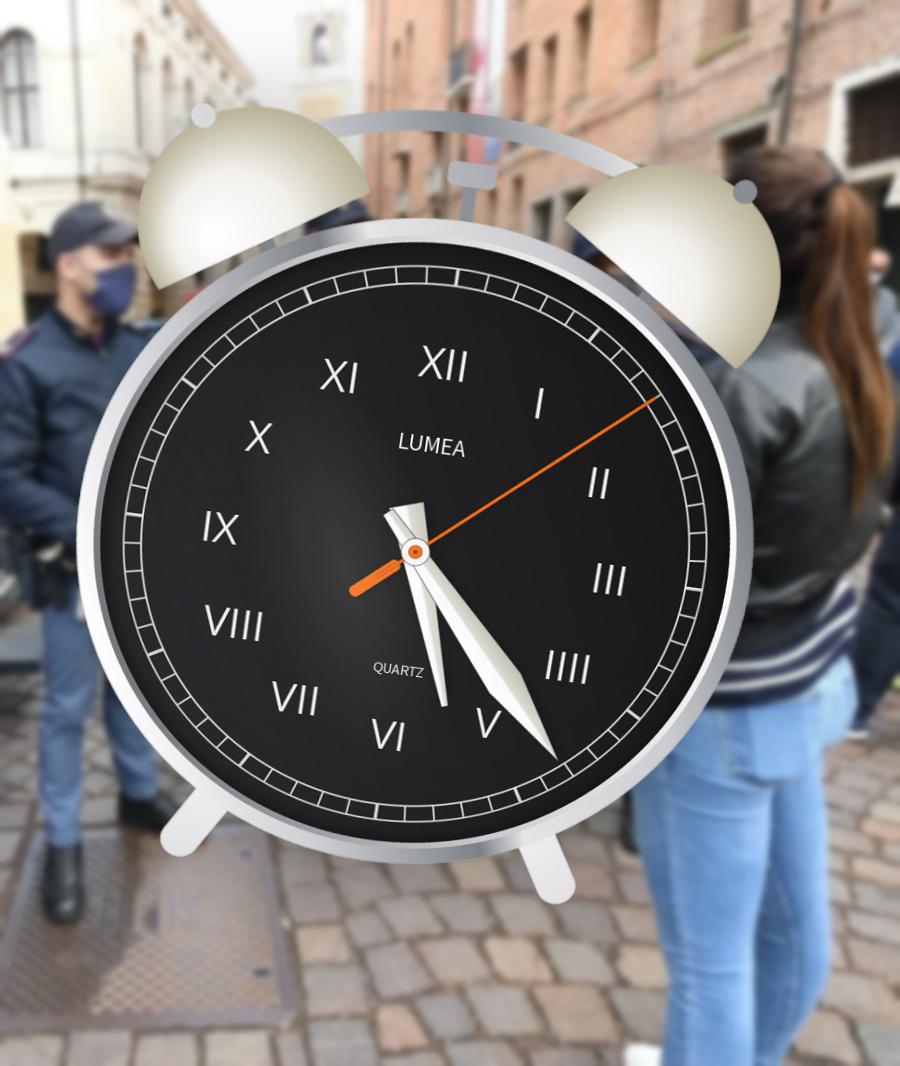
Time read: 5h23m08s
